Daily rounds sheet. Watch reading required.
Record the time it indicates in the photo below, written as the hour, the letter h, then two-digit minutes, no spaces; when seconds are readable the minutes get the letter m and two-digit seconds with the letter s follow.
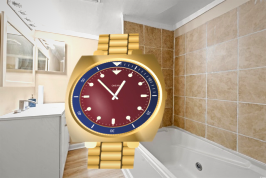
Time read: 12h53
